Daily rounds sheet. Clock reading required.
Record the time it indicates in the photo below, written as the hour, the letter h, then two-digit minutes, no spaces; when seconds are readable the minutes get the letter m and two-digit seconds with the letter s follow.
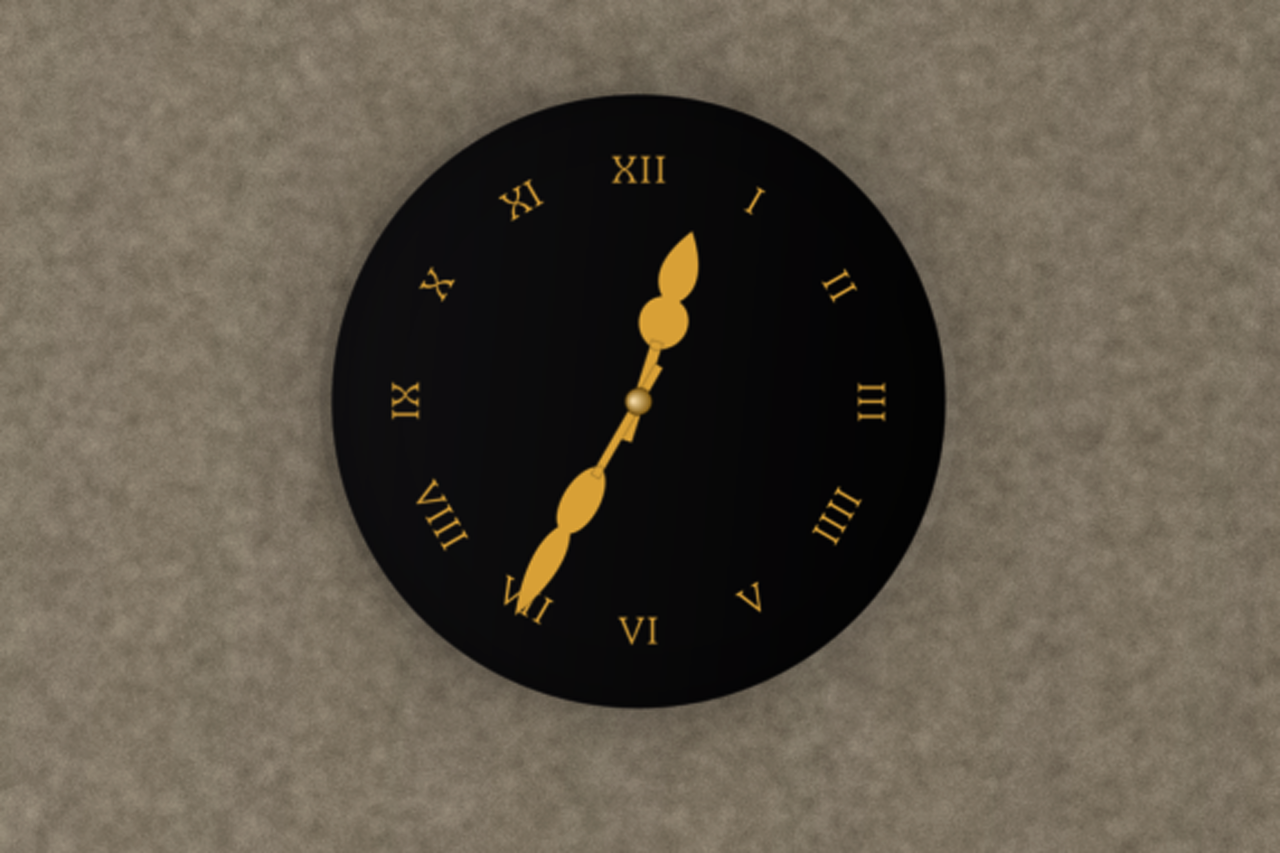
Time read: 12h35
